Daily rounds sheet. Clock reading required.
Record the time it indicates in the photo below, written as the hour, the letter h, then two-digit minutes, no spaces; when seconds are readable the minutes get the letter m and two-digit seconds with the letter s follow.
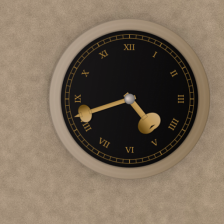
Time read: 4h42
